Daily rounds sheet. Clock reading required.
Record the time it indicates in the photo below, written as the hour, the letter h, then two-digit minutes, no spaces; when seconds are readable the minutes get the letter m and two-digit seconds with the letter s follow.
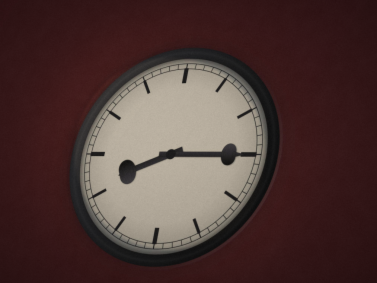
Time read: 8h15
